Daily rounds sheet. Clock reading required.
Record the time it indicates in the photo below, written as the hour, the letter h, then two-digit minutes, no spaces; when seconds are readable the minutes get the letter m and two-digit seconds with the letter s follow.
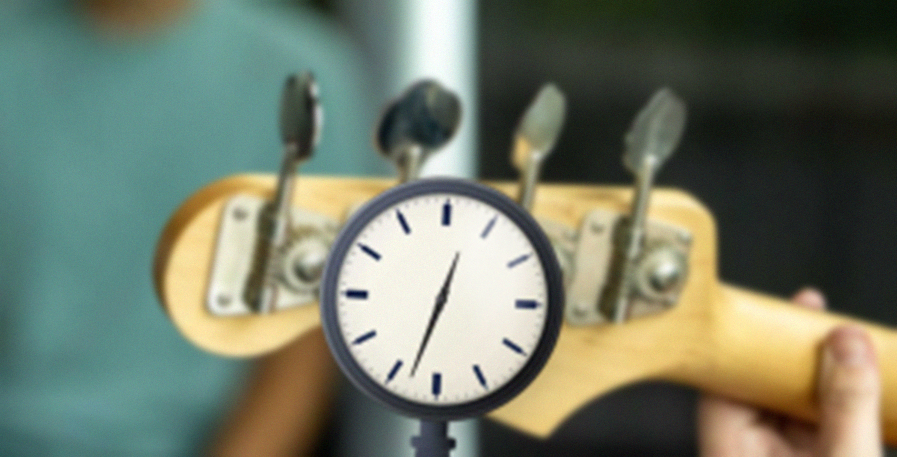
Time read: 12h33
